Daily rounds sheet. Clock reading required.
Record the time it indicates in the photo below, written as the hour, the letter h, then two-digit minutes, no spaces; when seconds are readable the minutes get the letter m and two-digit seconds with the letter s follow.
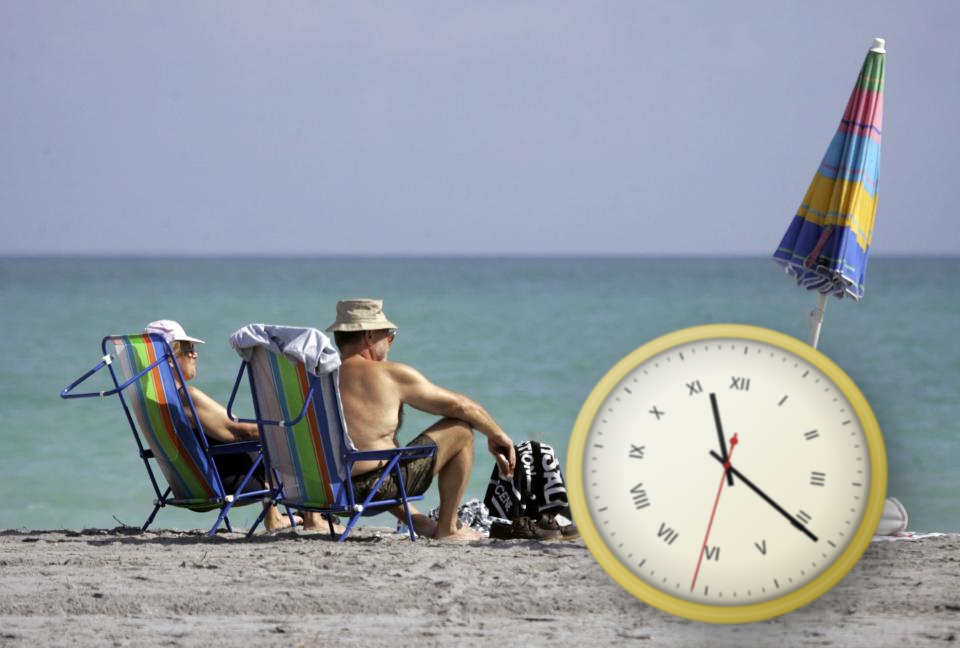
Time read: 11h20m31s
